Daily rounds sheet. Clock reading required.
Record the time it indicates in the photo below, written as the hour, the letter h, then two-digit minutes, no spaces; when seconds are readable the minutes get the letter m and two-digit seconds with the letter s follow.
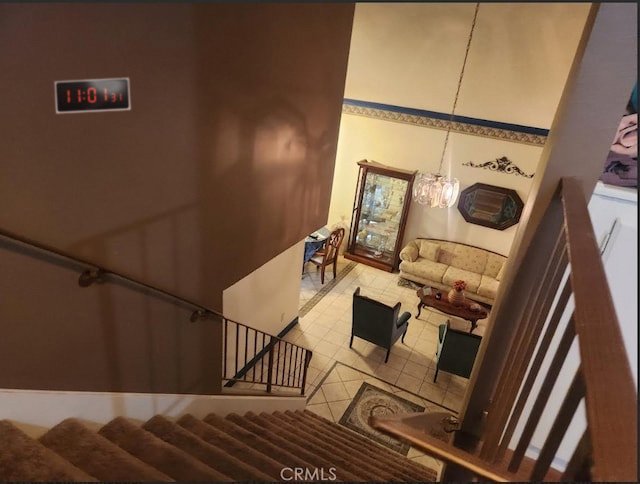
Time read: 11h01
